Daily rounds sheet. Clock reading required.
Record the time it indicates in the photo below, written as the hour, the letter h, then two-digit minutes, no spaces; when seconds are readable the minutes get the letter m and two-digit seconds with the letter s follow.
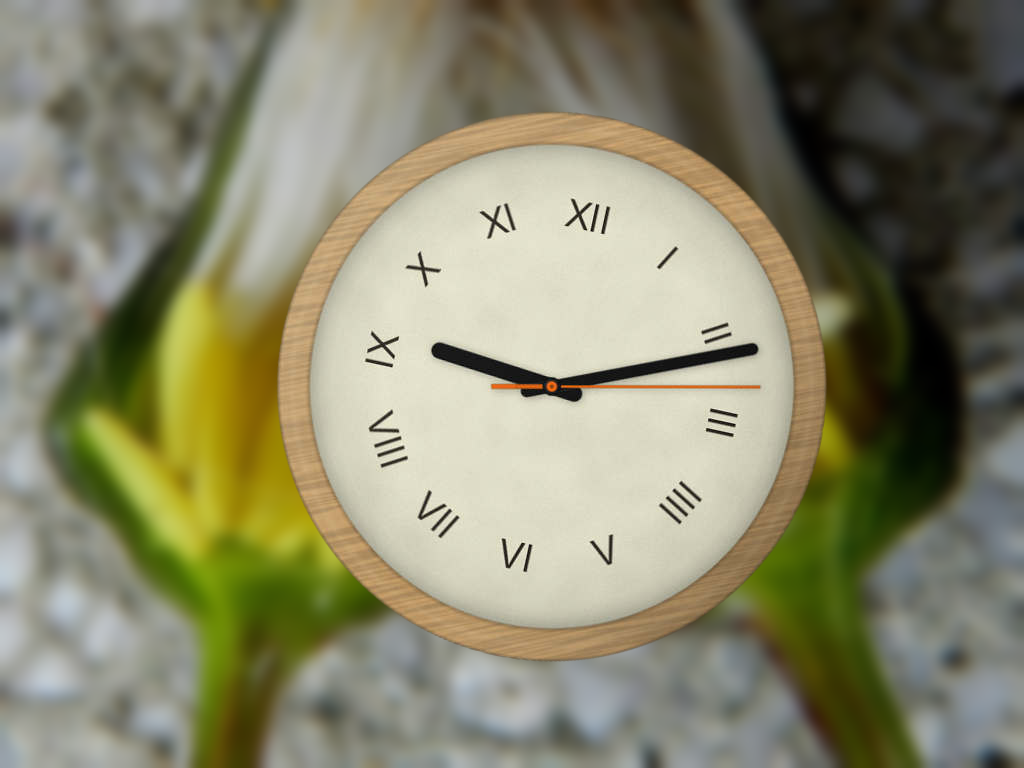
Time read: 9h11m13s
